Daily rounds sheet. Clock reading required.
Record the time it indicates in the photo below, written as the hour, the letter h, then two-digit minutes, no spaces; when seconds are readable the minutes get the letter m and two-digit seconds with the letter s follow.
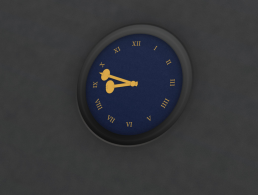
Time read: 8h48
